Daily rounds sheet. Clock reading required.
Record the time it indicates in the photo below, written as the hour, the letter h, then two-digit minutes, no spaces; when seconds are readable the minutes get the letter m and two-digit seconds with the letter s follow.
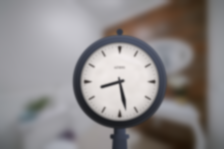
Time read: 8h28
